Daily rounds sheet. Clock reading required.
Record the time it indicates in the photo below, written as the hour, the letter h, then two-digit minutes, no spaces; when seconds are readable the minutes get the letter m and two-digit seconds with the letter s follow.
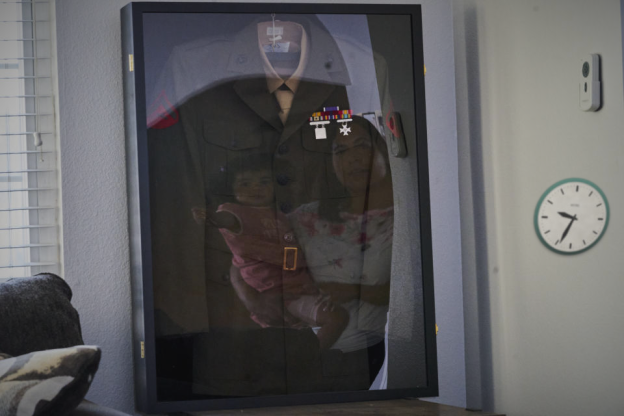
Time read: 9h34
